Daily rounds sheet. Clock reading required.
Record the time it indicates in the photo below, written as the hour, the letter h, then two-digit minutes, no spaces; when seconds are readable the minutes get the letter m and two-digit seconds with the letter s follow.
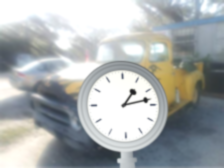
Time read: 1h13
